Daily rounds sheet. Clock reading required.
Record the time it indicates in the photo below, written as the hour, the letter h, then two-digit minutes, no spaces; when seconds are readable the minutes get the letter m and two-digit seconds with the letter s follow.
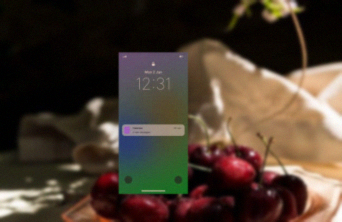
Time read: 12h31
